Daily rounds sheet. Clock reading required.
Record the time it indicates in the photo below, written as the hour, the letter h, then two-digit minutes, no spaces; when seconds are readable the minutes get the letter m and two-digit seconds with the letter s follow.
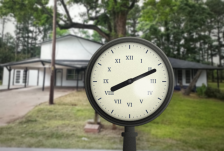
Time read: 8h11
